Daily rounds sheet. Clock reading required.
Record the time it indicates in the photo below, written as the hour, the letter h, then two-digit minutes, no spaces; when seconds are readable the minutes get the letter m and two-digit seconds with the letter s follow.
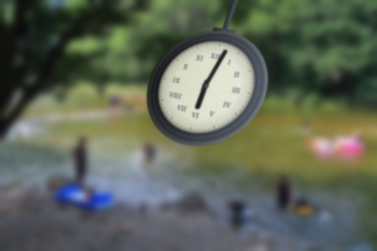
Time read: 6h02
